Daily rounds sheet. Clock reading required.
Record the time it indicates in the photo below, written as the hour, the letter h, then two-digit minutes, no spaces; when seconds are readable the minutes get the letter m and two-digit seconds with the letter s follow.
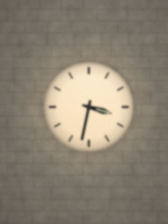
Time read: 3h32
